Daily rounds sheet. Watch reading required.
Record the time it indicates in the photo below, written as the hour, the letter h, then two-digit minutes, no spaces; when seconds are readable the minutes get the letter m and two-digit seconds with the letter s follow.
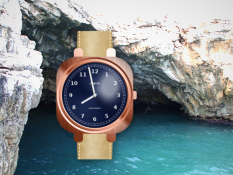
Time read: 7h58
